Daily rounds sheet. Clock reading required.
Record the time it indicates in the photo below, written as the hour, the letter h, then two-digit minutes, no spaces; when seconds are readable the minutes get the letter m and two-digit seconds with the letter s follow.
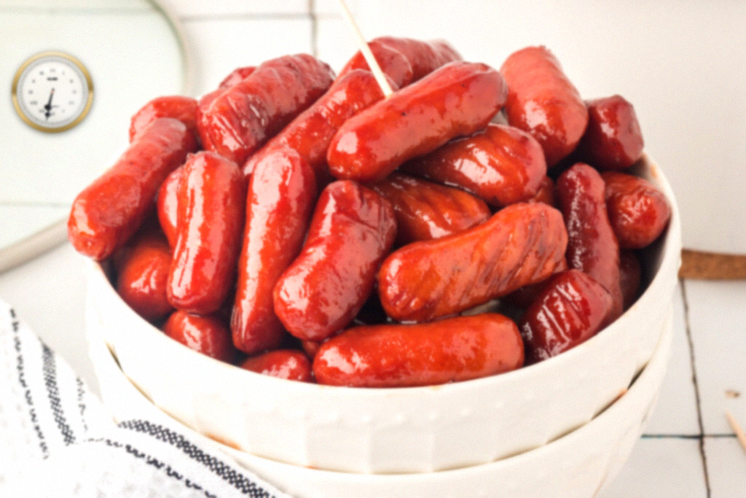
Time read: 6h32
